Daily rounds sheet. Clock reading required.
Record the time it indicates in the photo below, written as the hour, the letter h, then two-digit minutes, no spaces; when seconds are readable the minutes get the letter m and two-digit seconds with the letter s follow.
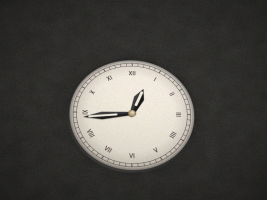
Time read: 12h44
